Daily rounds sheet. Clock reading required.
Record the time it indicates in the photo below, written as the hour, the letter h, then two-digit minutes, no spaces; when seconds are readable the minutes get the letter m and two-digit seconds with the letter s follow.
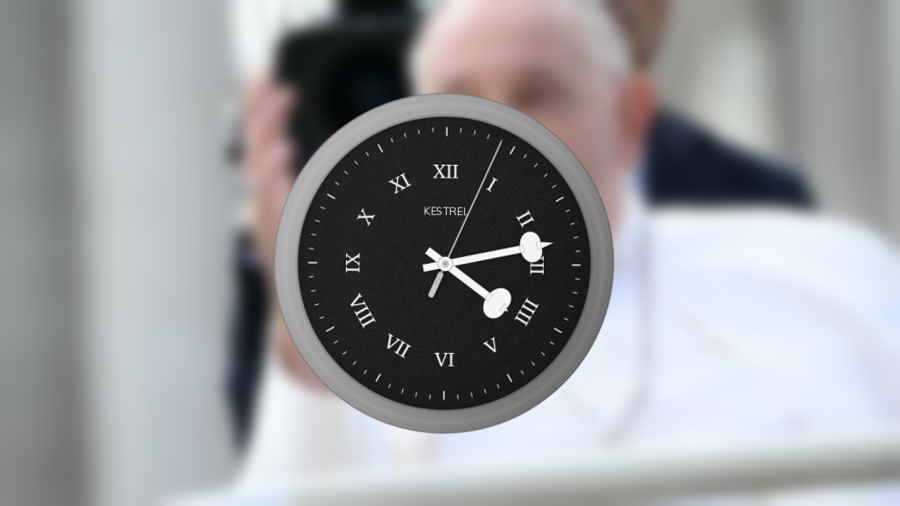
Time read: 4h13m04s
